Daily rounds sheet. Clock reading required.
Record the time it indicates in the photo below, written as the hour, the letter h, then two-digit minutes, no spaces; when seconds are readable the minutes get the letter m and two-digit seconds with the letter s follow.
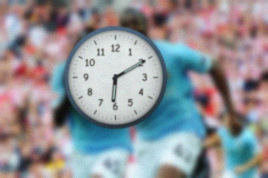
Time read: 6h10
